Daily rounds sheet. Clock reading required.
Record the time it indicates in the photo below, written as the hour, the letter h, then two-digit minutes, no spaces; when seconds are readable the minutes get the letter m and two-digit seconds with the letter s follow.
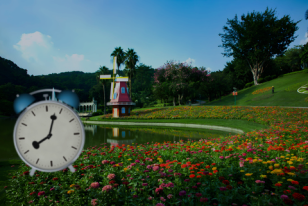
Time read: 8h03
